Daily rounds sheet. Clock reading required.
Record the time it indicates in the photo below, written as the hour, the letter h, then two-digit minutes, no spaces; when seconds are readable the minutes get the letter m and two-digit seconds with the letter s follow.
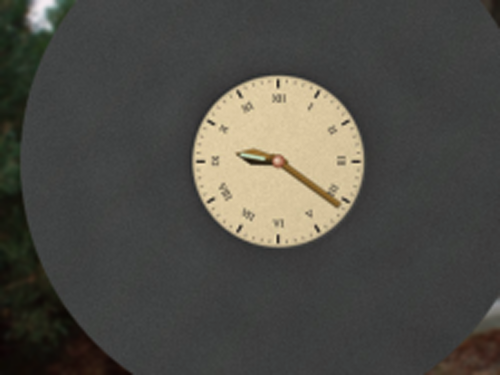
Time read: 9h21
